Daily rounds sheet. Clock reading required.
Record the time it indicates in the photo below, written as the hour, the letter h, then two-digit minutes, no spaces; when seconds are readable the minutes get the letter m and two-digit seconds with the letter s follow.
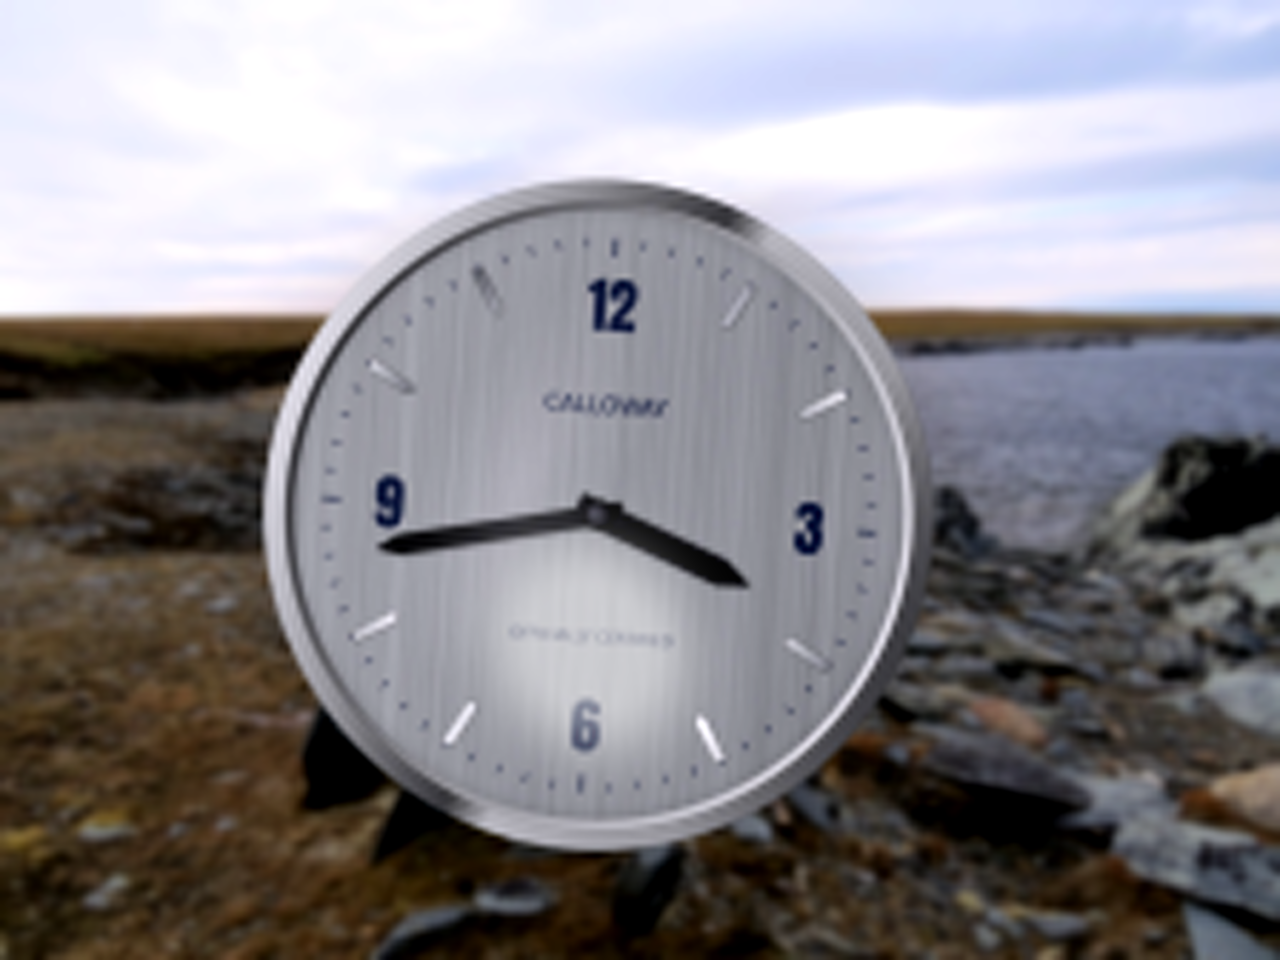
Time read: 3h43
